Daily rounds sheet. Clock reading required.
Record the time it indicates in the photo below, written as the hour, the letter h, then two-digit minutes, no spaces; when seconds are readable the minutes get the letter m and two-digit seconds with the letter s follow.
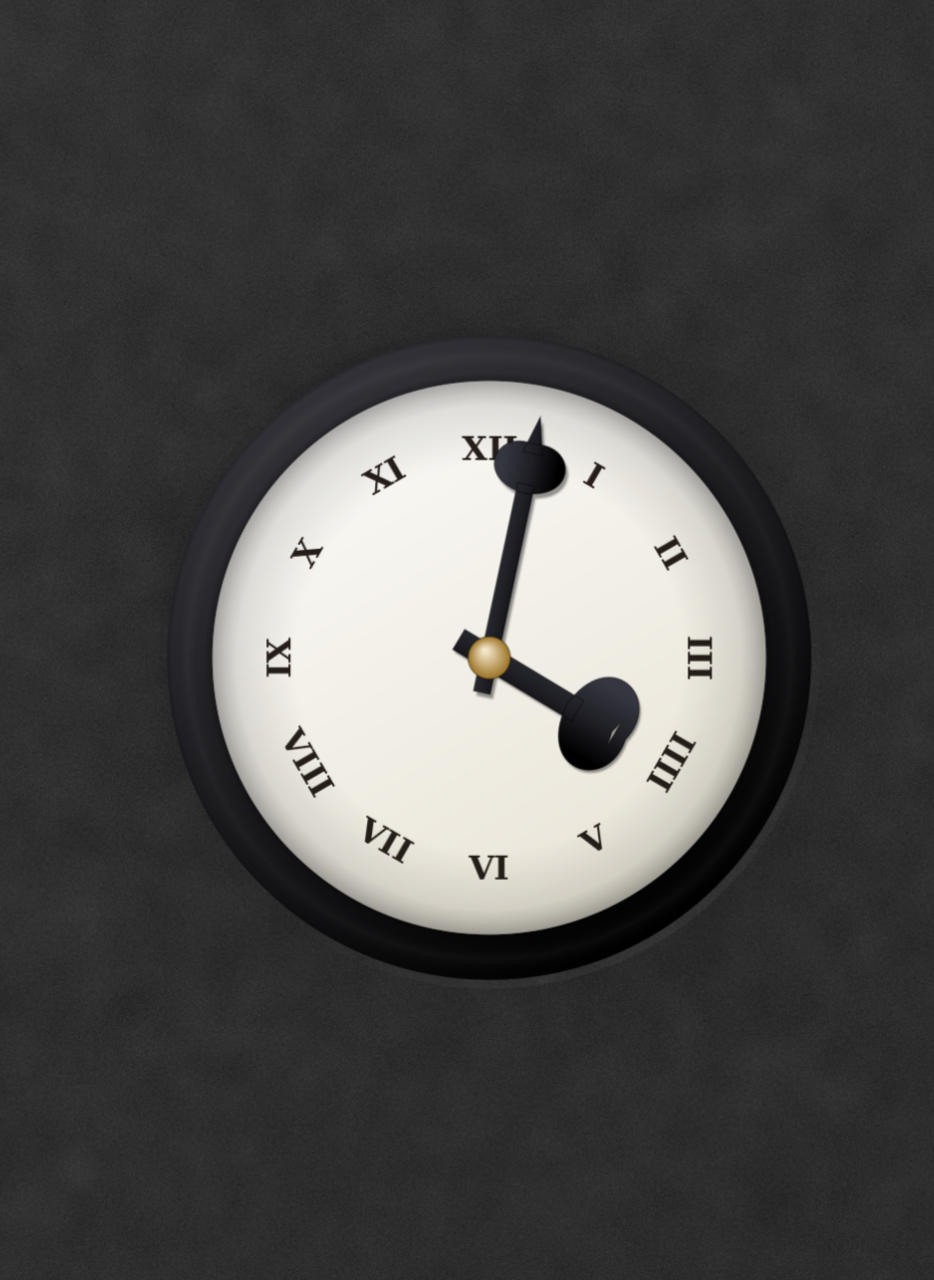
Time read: 4h02
